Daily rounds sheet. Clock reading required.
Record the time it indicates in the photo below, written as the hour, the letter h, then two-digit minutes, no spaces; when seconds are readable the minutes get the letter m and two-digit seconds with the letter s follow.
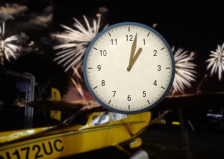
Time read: 1h02
